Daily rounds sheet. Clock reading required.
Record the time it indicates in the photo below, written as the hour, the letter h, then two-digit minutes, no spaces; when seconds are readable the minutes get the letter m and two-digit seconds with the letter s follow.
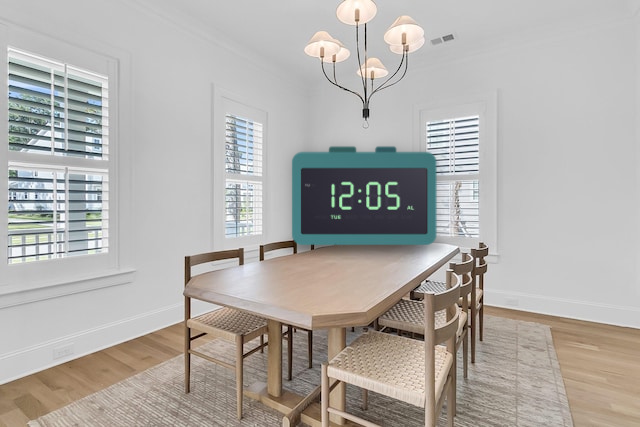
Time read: 12h05
